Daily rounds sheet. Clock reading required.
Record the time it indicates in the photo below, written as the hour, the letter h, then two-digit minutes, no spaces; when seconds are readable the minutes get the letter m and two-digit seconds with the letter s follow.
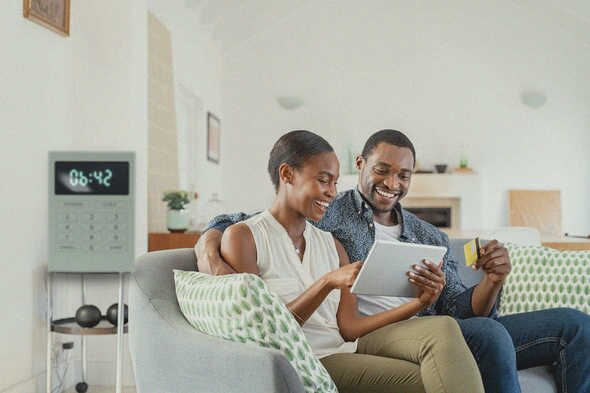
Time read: 6h42
